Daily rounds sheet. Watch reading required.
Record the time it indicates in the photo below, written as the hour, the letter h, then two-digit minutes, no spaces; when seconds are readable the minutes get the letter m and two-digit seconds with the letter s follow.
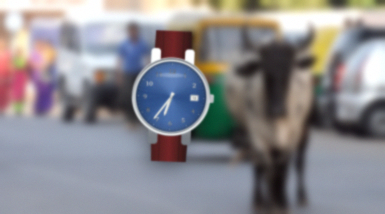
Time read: 6h36
